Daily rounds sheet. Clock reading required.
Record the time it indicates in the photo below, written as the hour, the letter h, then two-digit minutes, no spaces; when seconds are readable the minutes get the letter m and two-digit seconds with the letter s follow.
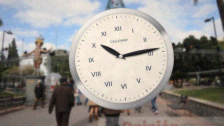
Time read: 10h14
